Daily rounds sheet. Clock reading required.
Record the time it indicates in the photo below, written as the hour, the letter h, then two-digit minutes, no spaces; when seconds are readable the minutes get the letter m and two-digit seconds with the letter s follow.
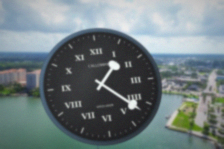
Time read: 1h22
